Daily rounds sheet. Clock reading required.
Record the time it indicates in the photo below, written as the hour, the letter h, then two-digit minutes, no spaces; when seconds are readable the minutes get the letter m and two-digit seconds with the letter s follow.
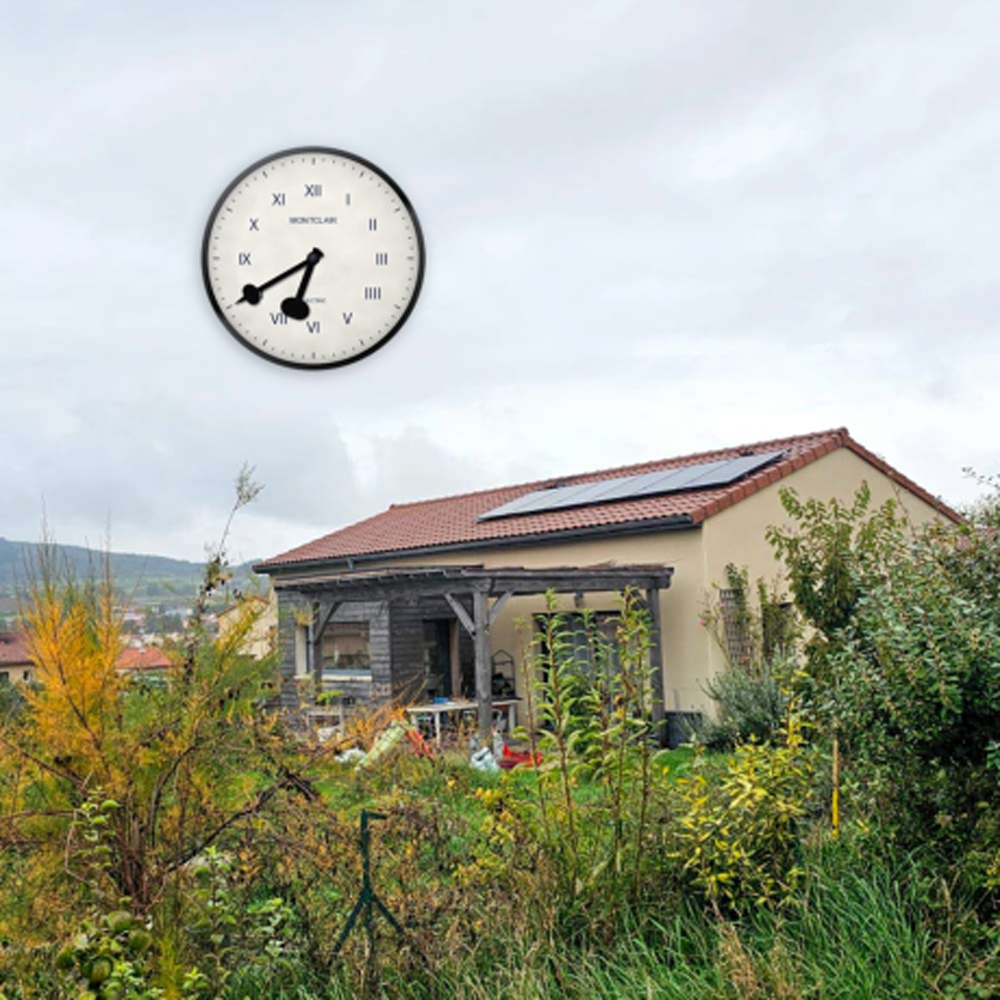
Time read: 6h40
